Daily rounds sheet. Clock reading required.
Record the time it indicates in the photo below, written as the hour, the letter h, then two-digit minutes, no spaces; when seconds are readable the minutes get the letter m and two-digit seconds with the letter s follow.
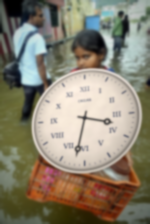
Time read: 3h32
